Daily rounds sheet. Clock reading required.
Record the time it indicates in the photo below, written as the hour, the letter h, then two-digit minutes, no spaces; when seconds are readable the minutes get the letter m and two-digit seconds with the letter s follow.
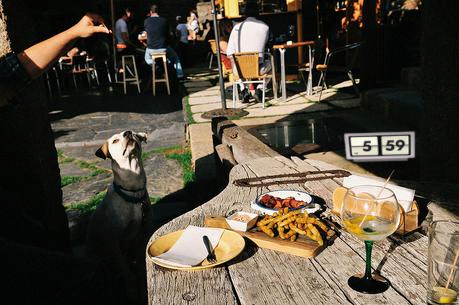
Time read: 5h59
